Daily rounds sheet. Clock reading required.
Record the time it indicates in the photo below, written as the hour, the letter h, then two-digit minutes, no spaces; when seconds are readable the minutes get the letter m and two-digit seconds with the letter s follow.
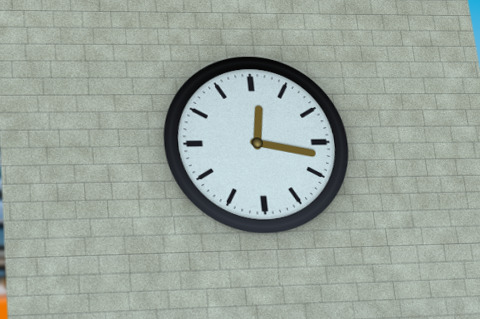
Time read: 12h17
